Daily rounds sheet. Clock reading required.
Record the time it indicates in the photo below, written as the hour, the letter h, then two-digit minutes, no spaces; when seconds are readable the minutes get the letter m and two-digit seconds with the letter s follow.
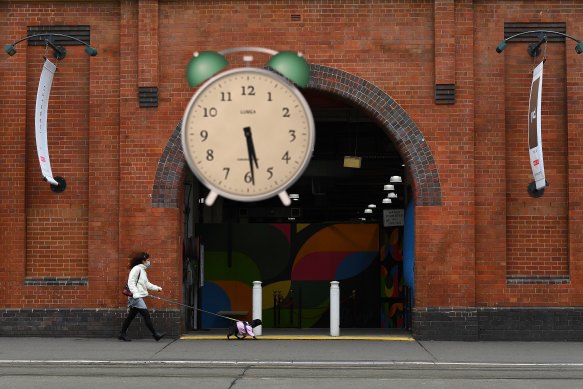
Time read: 5h29
